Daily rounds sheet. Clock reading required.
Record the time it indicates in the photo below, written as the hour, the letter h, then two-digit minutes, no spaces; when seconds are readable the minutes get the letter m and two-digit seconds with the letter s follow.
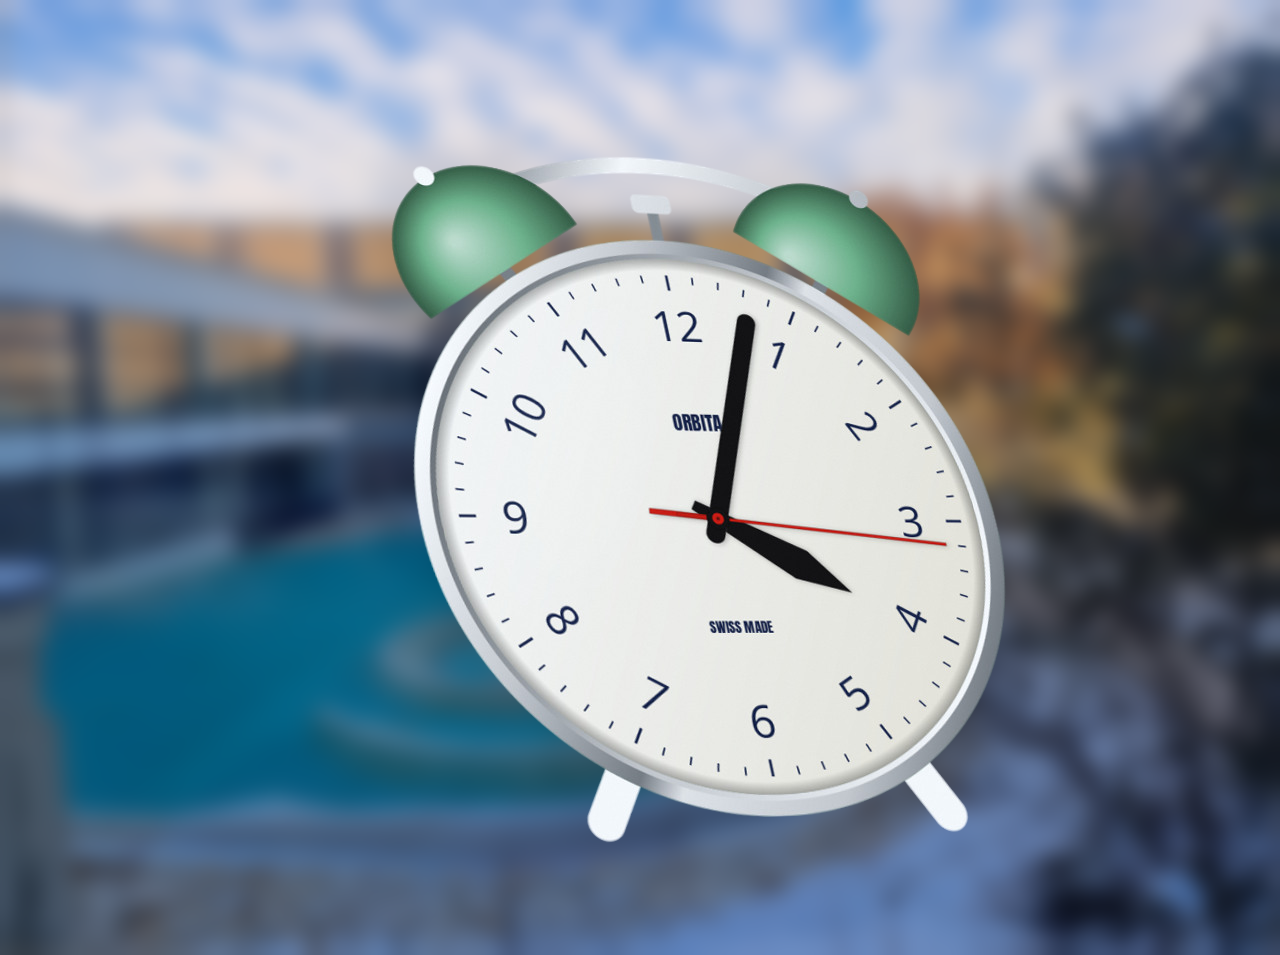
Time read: 4h03m16s
